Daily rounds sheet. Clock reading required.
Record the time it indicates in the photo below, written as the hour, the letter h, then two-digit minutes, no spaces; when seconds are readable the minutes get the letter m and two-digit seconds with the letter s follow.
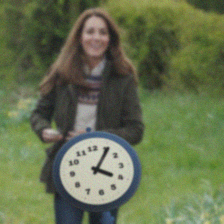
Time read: 4h06
